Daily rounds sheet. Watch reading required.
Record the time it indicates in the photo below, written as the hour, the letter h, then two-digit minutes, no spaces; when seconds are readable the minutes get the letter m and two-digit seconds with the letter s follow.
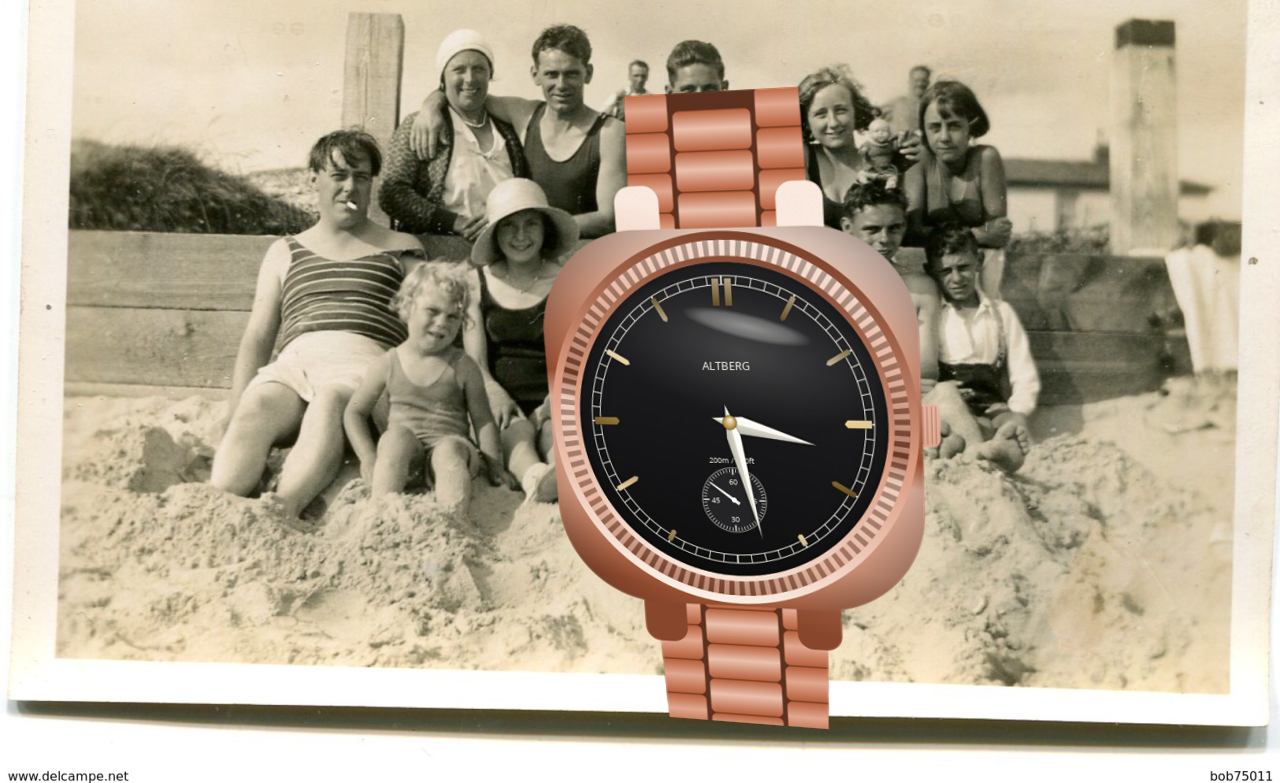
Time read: 3h27m51s
